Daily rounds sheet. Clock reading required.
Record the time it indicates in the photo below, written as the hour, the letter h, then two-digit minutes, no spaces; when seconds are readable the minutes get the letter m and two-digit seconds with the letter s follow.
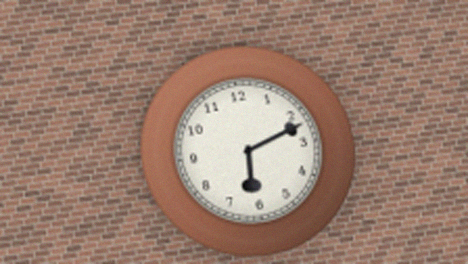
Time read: 6h12
